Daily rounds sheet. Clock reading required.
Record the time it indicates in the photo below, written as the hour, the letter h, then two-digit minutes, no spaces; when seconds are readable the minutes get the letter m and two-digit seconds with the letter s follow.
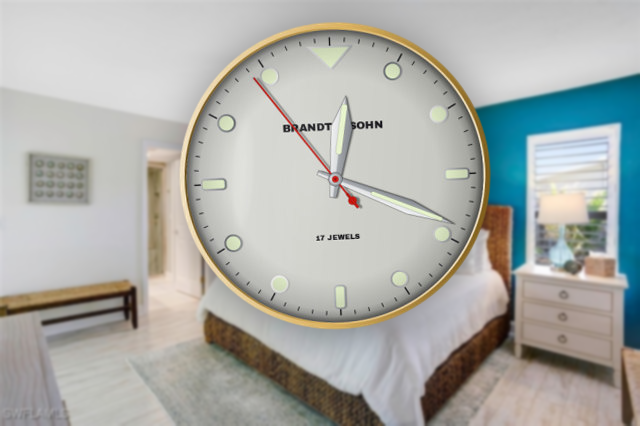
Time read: 12h18m54s
